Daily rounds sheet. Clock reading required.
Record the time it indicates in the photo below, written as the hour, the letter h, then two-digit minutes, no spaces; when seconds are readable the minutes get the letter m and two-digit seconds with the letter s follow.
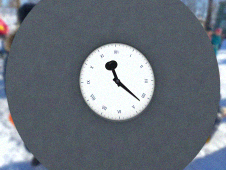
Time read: 11h22
